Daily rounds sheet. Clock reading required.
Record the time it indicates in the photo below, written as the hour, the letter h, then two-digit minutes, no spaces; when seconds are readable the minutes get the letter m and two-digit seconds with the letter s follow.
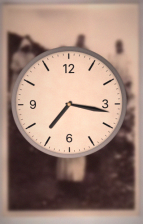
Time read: 7h17
